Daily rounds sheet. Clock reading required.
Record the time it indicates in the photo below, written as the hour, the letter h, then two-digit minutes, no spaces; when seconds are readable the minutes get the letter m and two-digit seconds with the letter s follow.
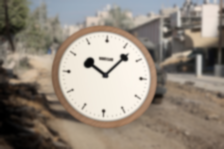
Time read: 10h07
